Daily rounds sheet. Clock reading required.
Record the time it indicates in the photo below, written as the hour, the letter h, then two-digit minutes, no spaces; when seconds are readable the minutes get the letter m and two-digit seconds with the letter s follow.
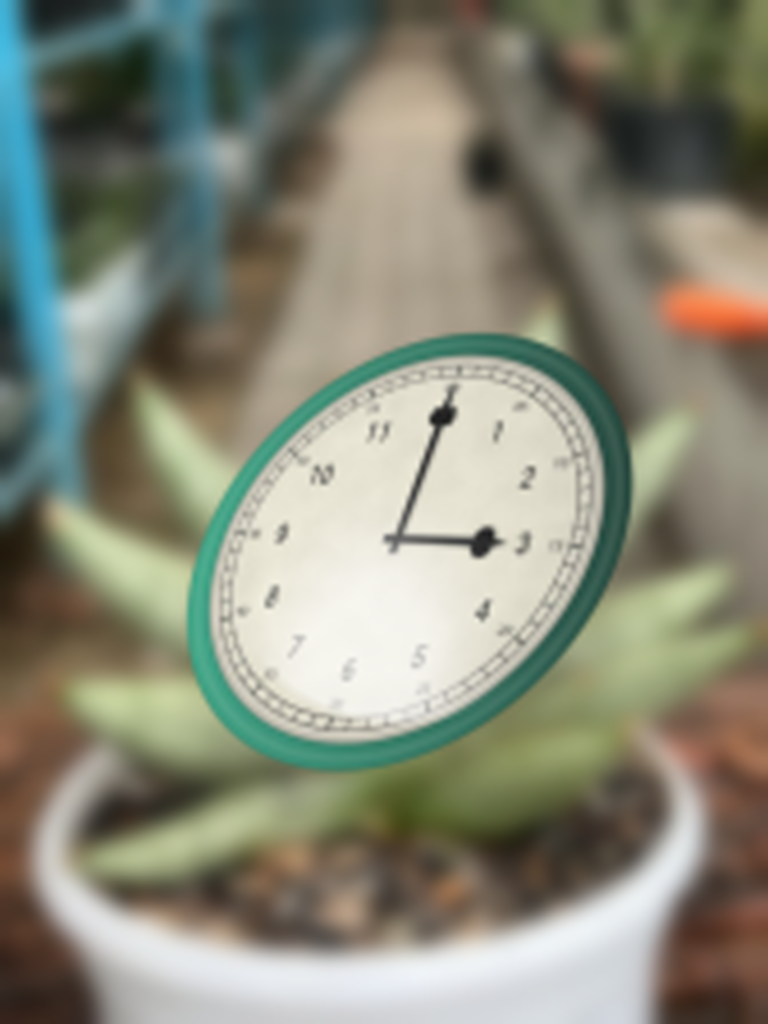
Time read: 3h00
